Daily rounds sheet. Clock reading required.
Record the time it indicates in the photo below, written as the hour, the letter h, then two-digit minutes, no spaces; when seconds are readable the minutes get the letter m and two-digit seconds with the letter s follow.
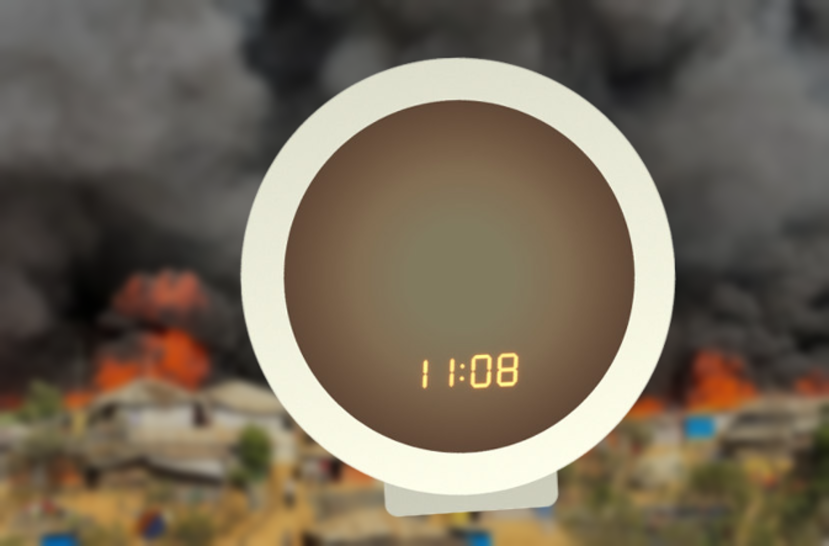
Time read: 11h08
